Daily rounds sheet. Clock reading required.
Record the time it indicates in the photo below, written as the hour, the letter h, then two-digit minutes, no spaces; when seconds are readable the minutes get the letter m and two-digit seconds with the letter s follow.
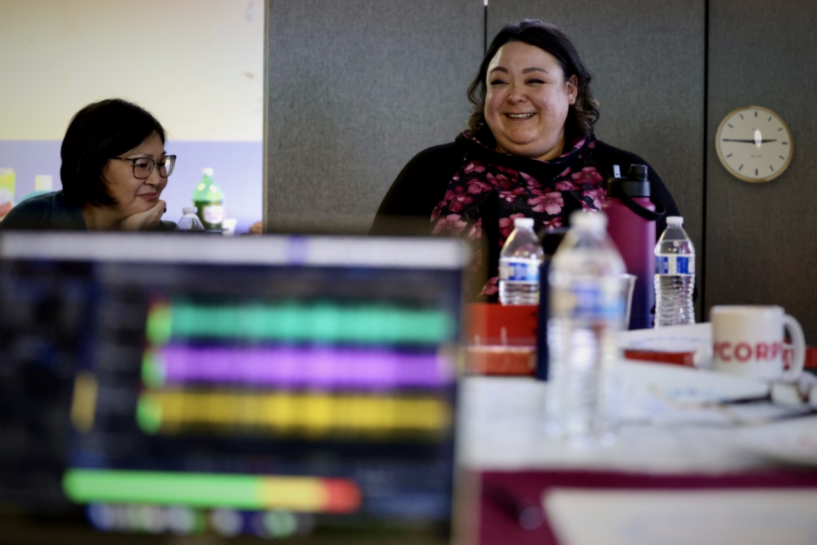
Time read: 2h45
